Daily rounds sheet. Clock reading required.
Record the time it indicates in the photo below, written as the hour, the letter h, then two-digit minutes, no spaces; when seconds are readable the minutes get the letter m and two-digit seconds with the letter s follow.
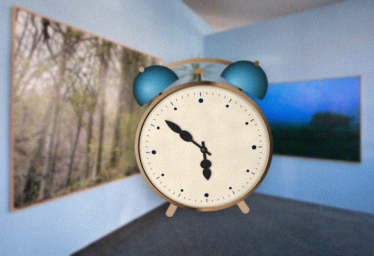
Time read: 5h52
